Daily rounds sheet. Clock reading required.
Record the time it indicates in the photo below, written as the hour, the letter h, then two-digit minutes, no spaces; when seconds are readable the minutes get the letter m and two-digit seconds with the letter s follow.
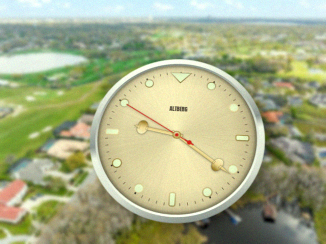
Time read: 9h20m50s
